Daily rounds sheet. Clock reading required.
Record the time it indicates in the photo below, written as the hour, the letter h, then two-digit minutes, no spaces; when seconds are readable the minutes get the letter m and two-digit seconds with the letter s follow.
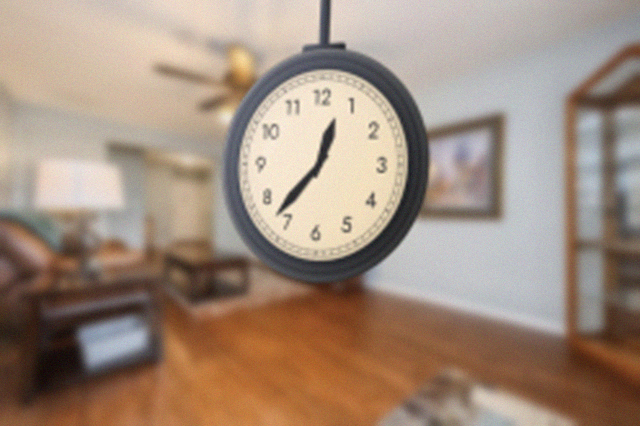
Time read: 12h37
